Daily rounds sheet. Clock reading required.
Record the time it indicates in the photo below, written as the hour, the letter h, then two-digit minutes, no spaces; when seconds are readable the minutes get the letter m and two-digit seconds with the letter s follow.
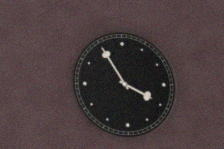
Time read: 3h55
